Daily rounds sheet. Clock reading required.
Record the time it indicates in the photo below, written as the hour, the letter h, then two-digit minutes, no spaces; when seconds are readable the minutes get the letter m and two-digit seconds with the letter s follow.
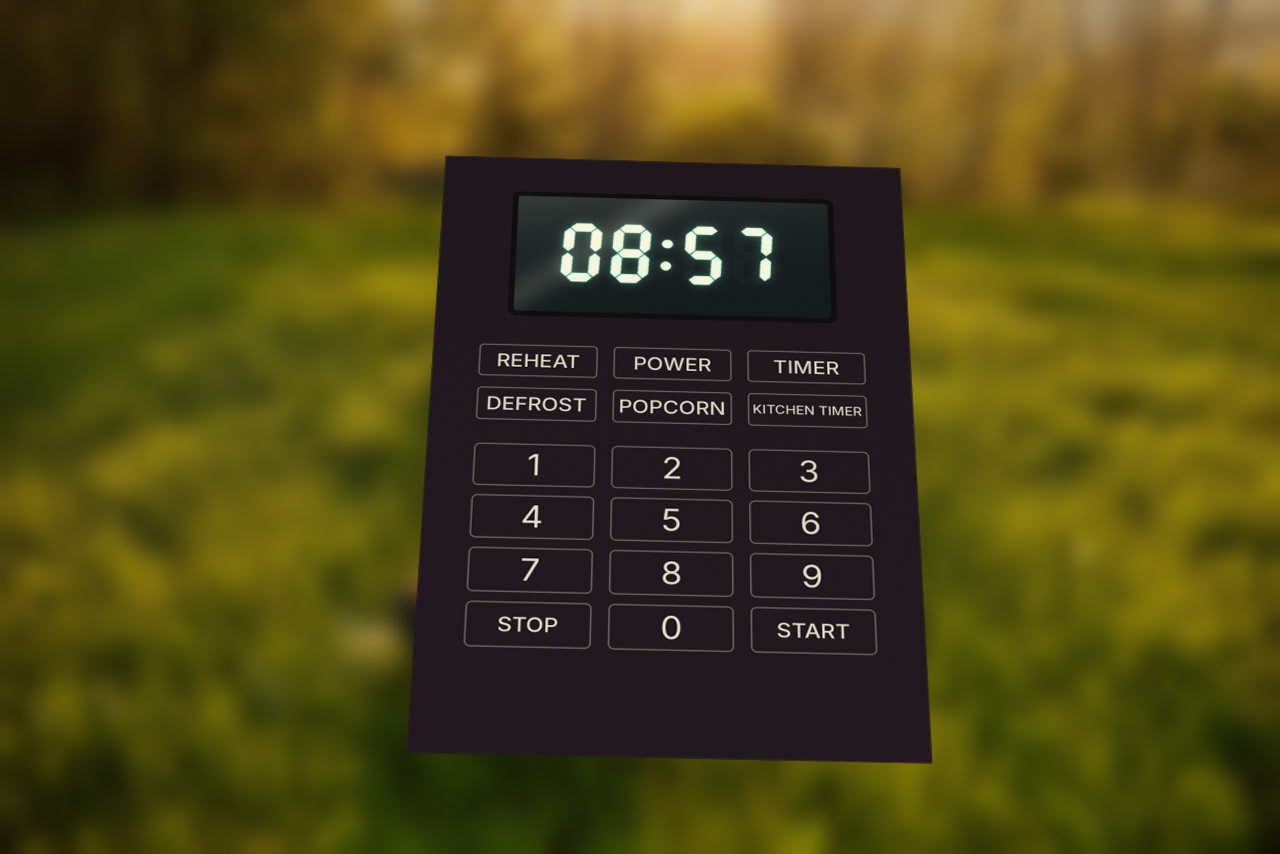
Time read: 8h57
